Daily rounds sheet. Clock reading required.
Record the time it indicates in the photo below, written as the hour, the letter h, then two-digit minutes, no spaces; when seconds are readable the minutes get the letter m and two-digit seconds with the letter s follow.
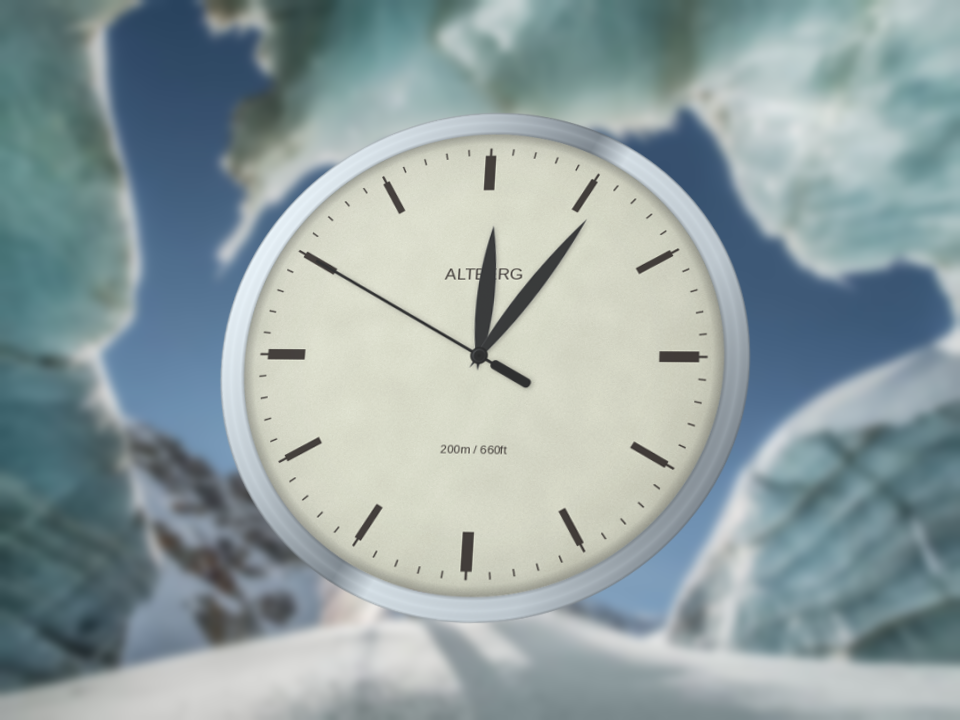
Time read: 12h05m50s
